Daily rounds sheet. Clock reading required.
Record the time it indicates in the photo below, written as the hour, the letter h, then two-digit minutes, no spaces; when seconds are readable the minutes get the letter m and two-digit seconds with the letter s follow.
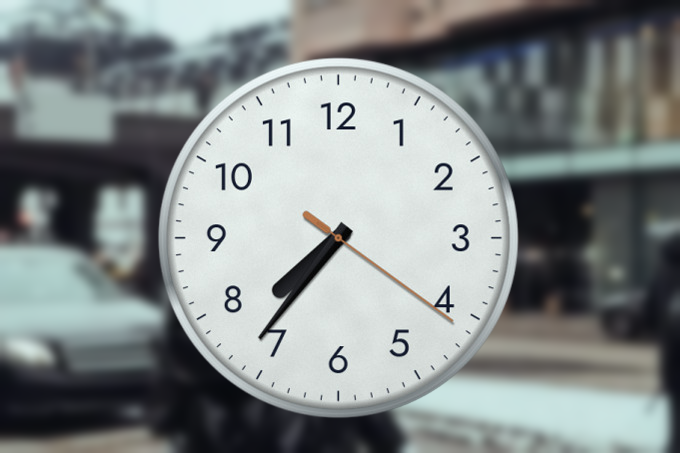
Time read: 7h36m21s
